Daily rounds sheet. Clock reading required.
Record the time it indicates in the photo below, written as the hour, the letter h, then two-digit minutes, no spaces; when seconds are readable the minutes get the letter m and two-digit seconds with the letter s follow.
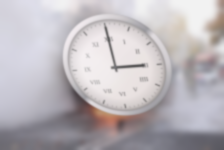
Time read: 3h00
